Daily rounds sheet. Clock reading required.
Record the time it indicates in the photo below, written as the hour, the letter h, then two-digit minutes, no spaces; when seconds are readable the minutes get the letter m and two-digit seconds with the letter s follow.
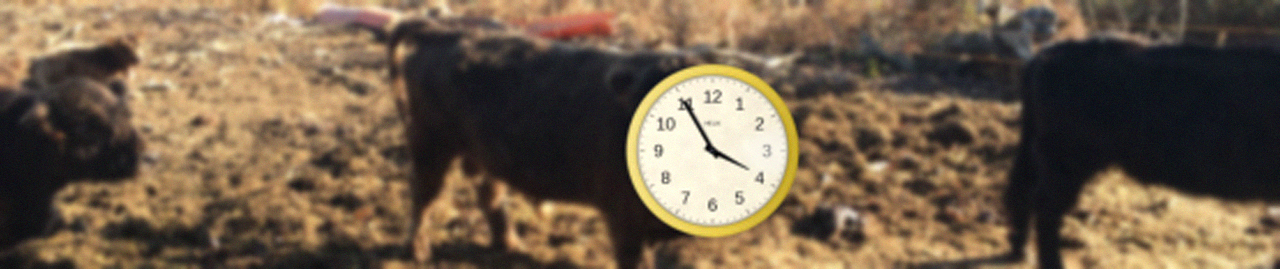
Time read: 3h55
